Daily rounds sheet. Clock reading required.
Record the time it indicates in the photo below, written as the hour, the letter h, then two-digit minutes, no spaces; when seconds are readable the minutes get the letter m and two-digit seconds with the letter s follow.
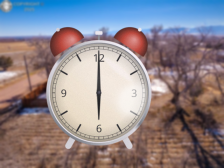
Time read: 6h00
